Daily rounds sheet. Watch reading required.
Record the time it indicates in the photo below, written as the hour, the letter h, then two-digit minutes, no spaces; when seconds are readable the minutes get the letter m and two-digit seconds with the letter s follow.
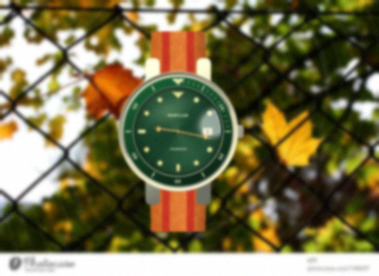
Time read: 9h17
